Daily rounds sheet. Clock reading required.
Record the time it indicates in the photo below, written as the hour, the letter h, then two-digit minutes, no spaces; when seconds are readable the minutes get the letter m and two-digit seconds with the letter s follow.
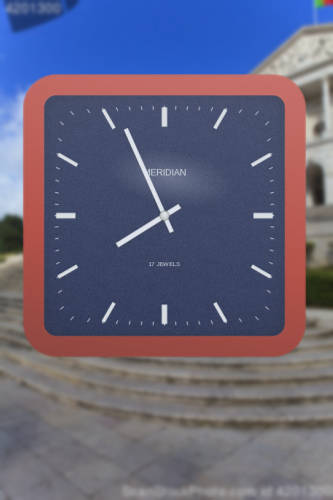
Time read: 7h56
